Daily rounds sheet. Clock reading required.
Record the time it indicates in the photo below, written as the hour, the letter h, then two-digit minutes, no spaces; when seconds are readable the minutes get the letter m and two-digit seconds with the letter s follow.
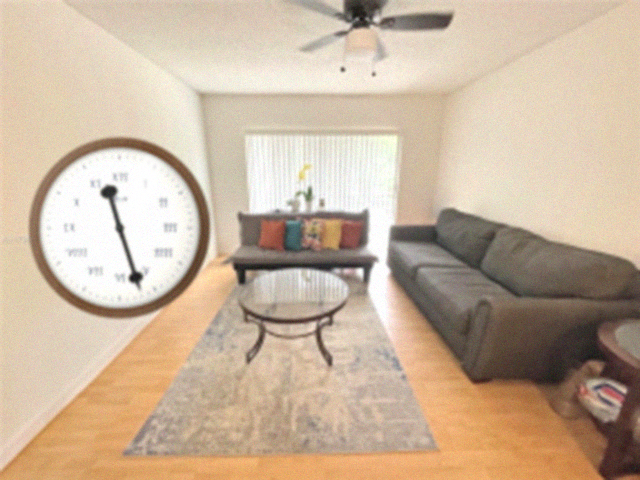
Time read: 11h27
